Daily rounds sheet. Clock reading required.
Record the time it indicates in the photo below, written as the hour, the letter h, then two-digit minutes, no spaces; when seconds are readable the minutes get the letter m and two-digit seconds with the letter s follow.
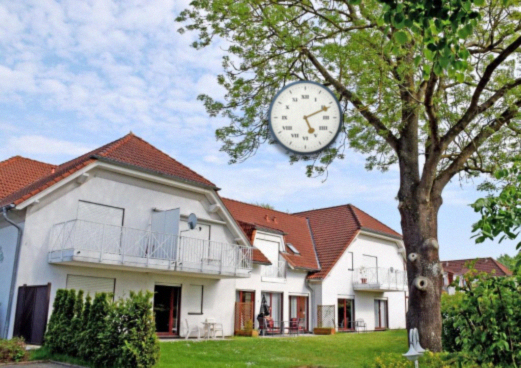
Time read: 5h11
